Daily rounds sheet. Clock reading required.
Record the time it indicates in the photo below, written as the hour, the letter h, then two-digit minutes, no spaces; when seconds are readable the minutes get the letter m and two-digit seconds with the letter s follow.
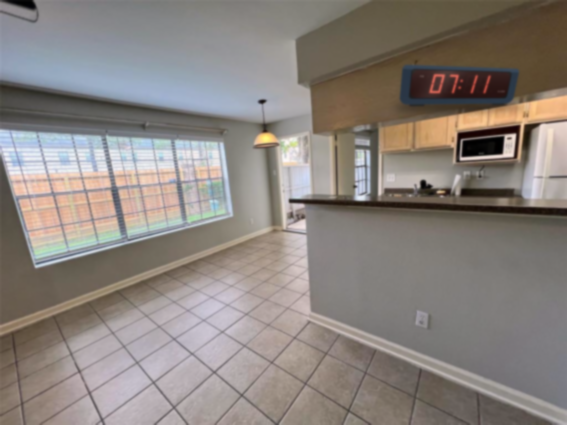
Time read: 7h11
